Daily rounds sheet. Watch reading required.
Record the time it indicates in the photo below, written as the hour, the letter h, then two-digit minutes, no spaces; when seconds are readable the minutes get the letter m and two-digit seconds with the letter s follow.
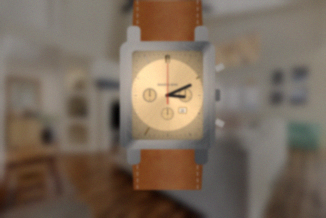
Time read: 3h11
